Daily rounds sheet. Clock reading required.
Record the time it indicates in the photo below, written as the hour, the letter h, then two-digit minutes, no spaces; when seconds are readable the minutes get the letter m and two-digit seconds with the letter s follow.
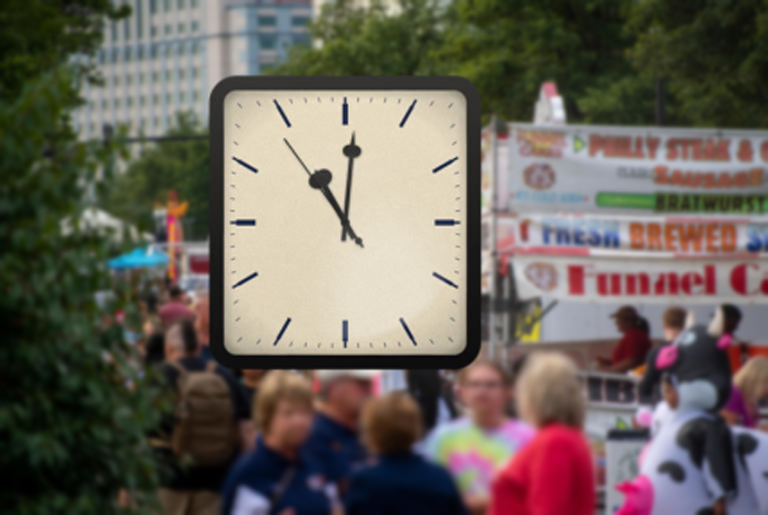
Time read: 11h00m54s
